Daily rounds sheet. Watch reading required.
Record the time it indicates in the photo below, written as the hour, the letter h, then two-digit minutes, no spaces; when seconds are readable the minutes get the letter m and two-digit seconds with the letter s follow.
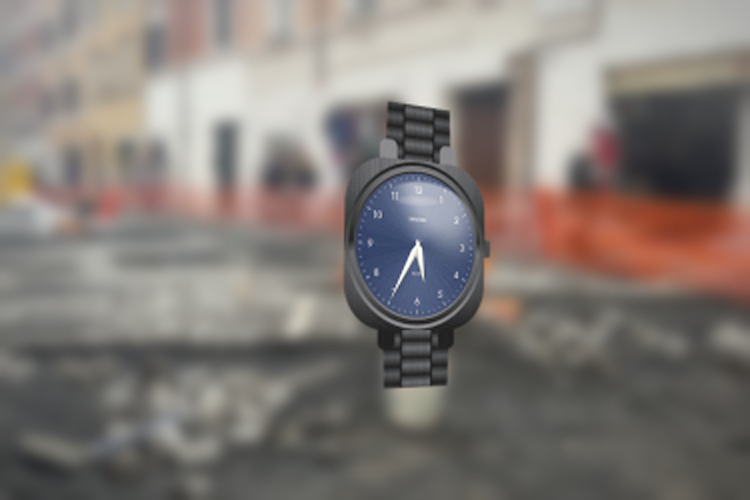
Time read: 5h35
